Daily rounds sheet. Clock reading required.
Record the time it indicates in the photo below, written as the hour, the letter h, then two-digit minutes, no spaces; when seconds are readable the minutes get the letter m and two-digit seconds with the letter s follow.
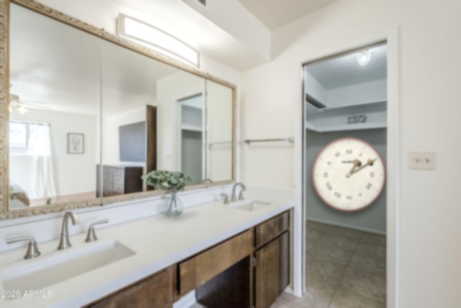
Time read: 1h10
